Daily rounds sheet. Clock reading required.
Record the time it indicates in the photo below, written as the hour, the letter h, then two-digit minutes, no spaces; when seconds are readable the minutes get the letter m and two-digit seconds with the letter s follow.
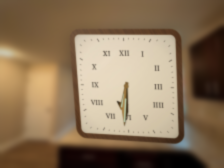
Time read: 6h31
